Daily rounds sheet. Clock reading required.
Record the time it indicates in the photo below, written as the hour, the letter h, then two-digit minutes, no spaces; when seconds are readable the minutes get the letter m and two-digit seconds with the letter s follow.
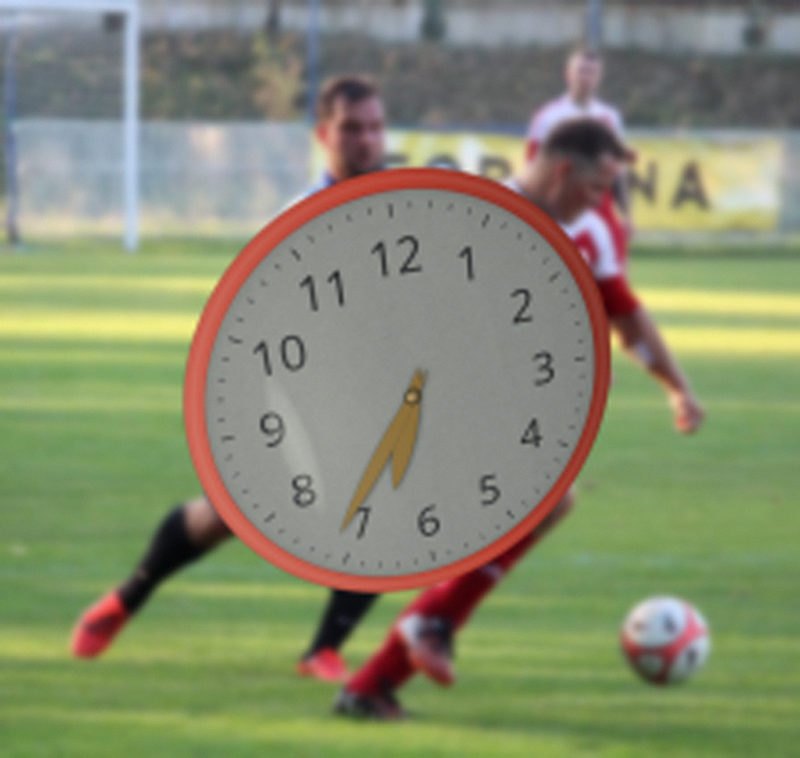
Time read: 6h36
